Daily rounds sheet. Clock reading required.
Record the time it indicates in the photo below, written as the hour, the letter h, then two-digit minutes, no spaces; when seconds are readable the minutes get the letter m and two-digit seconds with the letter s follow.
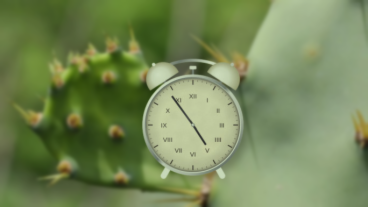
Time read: 4h54
